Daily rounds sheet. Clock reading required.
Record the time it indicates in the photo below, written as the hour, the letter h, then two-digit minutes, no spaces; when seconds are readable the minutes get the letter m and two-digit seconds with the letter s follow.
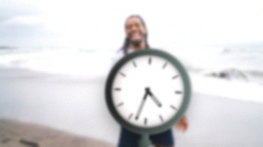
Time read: 4h33
